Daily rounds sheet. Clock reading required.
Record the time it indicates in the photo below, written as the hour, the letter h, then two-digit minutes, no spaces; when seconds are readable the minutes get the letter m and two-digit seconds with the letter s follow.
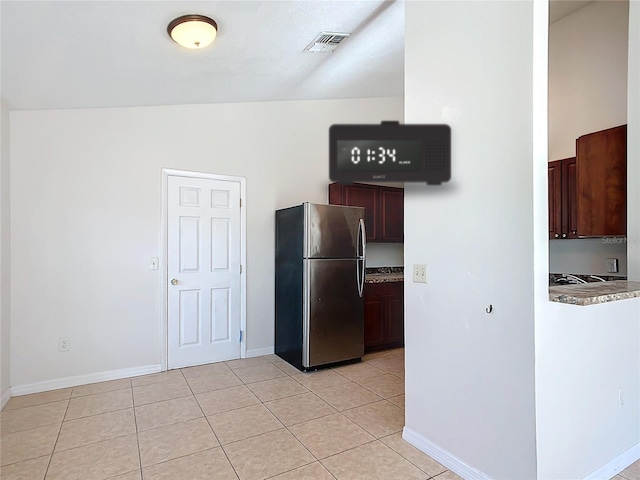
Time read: 1h34
